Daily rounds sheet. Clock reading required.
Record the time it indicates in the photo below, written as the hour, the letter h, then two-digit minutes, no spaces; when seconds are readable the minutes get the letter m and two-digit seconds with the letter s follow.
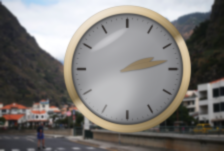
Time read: 2h13
